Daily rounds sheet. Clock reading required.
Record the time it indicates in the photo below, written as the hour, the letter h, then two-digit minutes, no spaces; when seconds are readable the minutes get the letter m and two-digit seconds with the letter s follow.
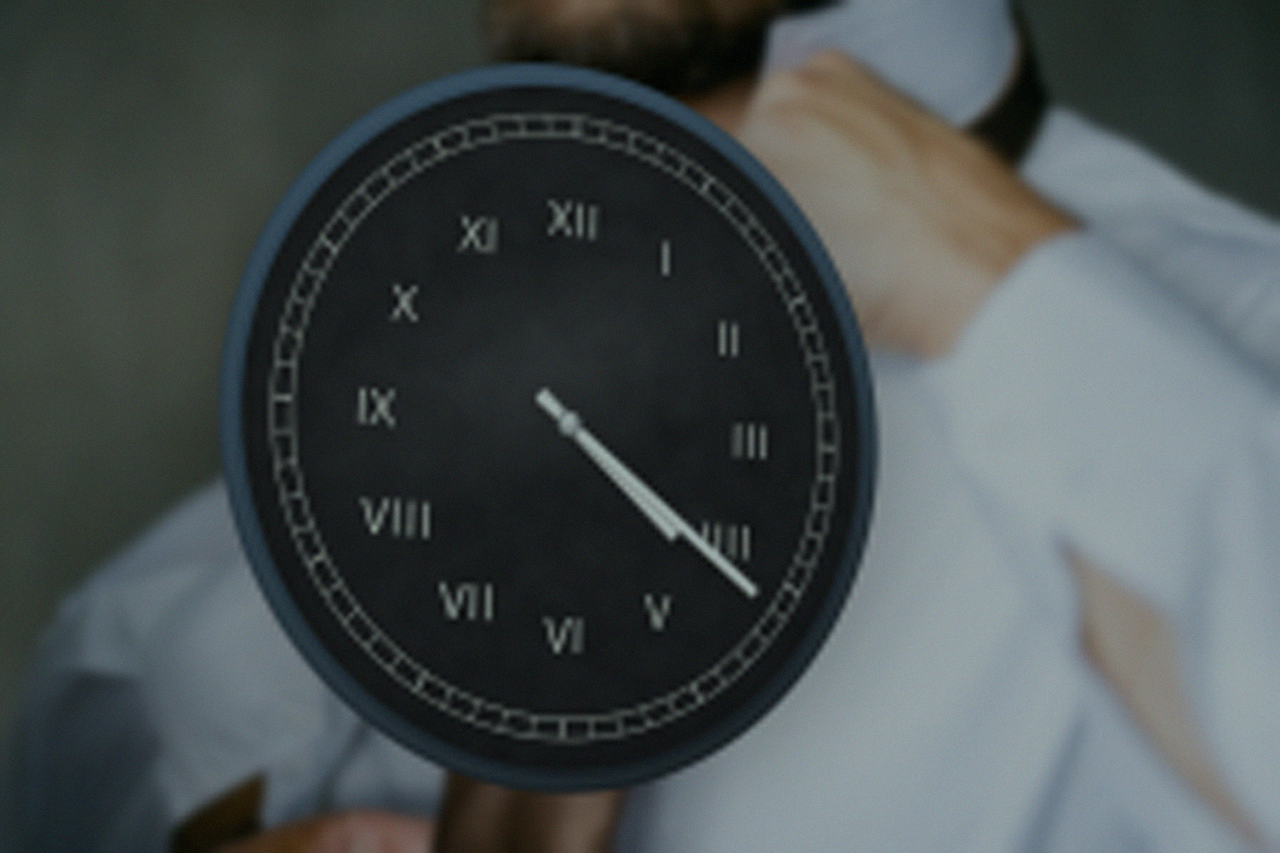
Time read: 4h21
